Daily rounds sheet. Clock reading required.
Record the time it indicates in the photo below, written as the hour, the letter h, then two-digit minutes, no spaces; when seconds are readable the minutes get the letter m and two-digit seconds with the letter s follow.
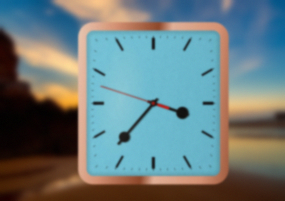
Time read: 3h36m48s
